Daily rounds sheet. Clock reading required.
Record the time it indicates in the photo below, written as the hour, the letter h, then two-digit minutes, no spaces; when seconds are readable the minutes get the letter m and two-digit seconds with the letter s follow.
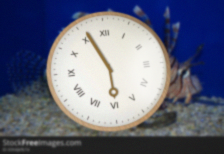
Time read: 5h56
